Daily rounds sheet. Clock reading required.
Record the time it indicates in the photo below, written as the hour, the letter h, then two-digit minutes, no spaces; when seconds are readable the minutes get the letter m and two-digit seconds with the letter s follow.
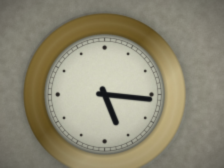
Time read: 5h16
